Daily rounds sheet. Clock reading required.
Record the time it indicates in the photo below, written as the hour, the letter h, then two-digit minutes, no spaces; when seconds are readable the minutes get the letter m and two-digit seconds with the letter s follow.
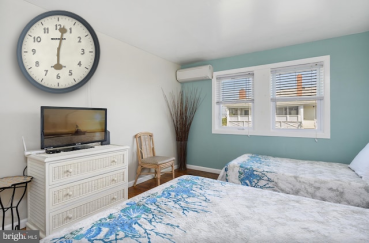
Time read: 6h02
